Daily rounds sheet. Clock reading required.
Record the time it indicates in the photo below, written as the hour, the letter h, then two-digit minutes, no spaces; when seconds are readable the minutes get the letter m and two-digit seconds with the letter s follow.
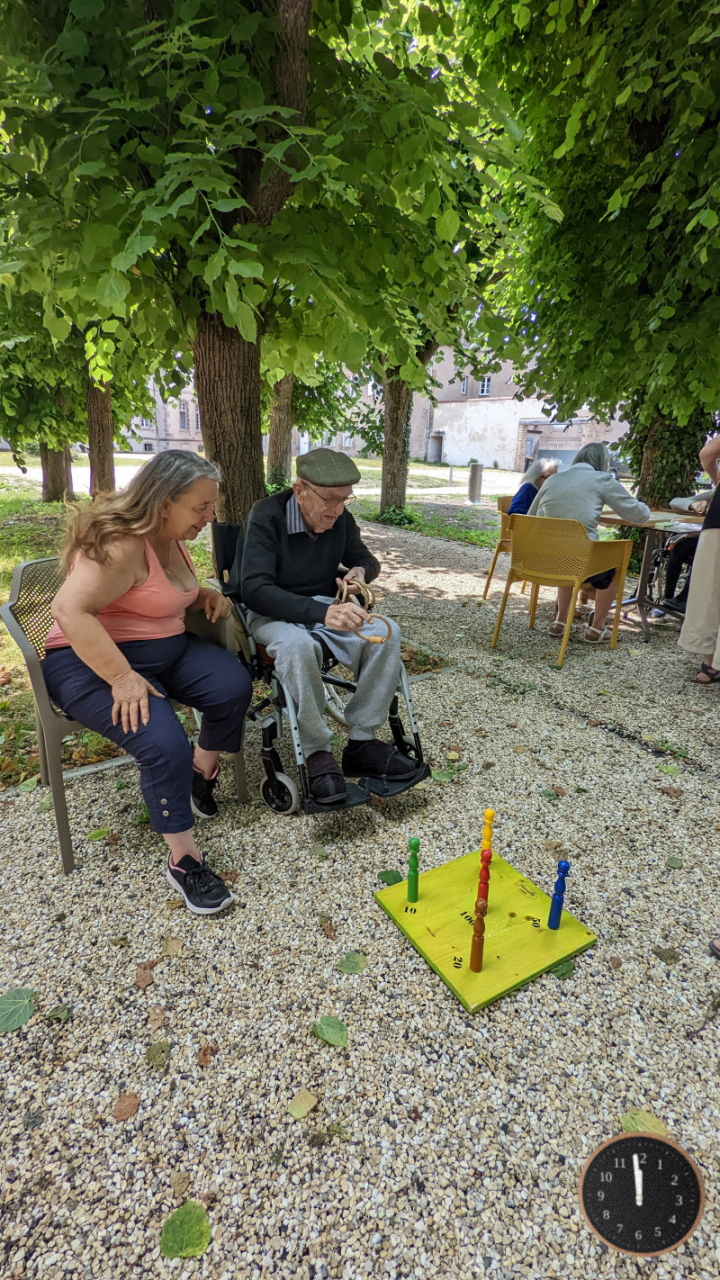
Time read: 11h59
